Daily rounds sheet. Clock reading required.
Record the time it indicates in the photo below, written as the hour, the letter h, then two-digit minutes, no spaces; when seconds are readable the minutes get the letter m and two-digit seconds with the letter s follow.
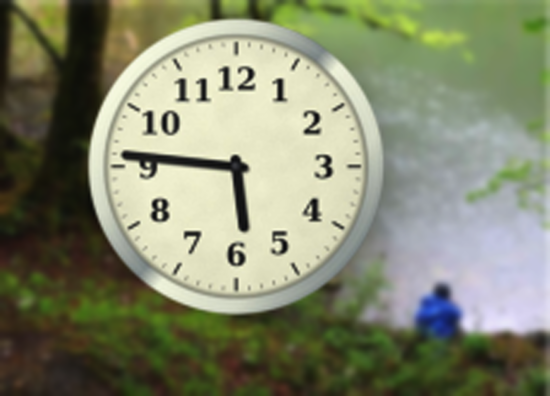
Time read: 5h46
